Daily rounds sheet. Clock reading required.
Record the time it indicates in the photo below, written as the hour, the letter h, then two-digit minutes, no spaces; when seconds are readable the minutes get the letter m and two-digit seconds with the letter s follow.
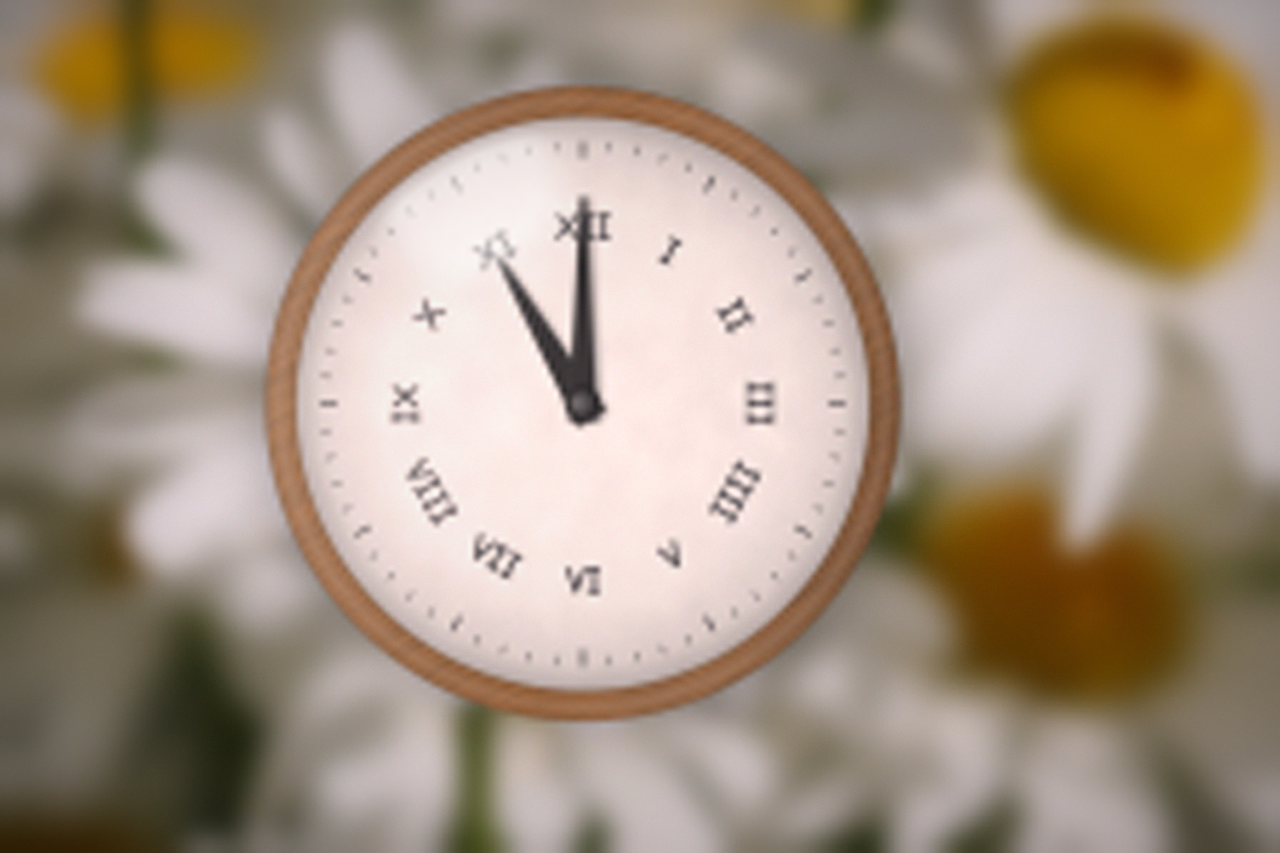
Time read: 11h00
